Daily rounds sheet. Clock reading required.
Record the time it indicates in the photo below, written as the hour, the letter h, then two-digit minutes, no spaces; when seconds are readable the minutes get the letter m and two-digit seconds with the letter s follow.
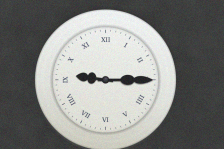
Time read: 9h15
